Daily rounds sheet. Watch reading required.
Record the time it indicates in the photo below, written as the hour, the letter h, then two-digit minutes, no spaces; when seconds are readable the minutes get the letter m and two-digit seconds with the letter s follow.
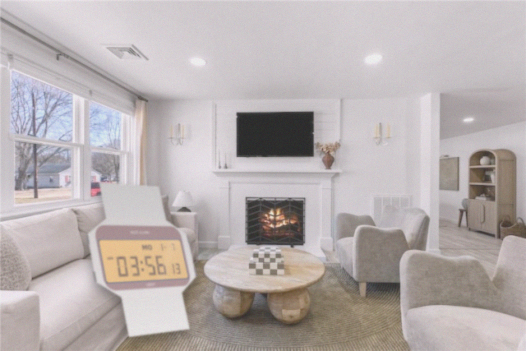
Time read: 3h56
